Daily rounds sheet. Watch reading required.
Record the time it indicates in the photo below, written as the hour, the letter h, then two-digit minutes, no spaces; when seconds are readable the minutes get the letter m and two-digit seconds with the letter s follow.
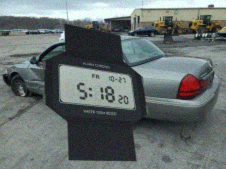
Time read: 5h18
